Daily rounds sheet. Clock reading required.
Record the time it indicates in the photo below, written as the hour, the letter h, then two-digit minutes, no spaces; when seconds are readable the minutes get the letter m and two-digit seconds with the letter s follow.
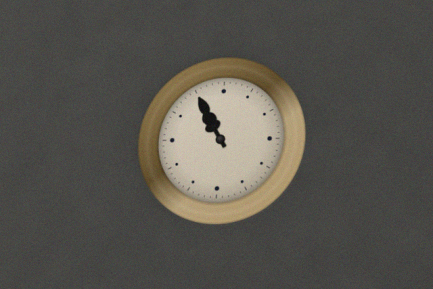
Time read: 10h55
